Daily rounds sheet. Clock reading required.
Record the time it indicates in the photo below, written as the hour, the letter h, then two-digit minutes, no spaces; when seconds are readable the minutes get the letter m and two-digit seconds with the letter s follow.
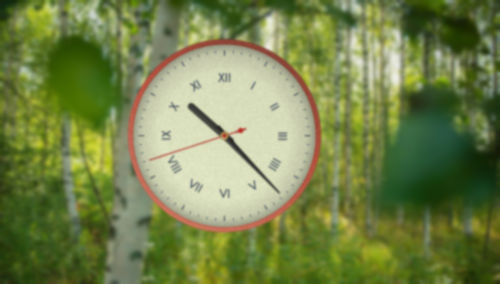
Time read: 10h22m42s
